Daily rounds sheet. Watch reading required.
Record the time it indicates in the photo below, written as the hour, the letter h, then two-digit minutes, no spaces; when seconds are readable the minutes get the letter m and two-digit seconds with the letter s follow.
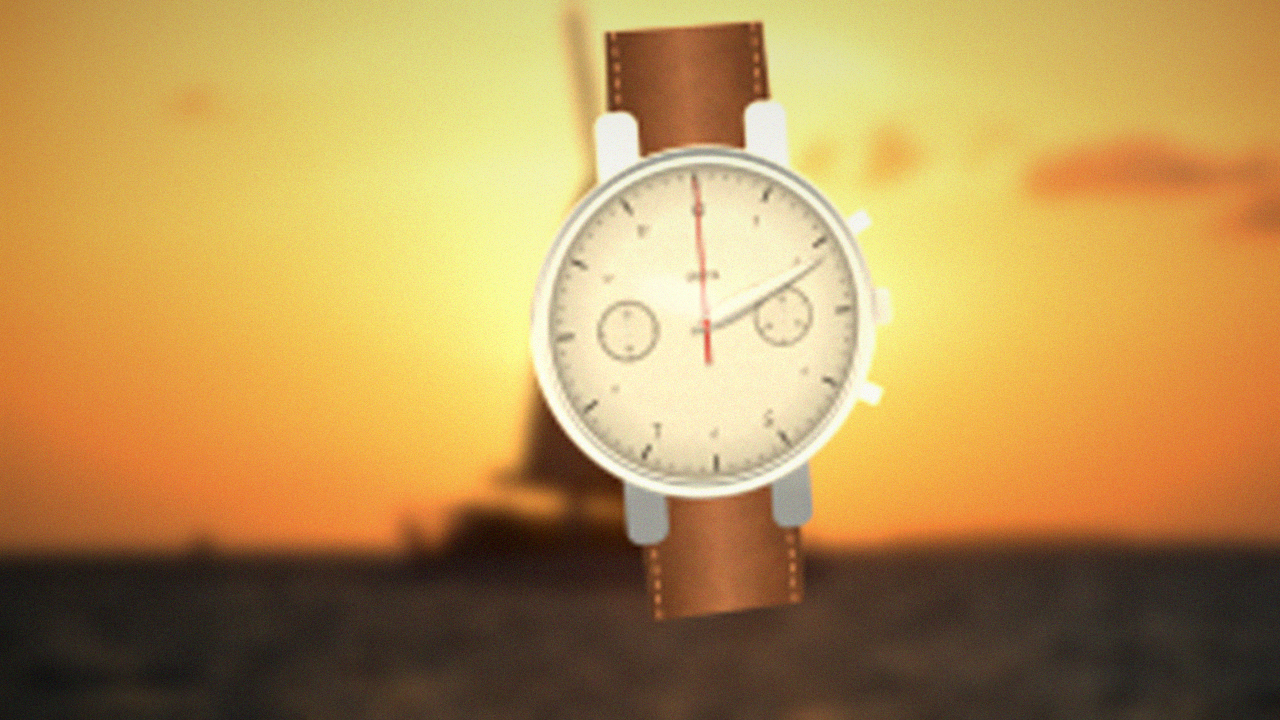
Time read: 2h11
